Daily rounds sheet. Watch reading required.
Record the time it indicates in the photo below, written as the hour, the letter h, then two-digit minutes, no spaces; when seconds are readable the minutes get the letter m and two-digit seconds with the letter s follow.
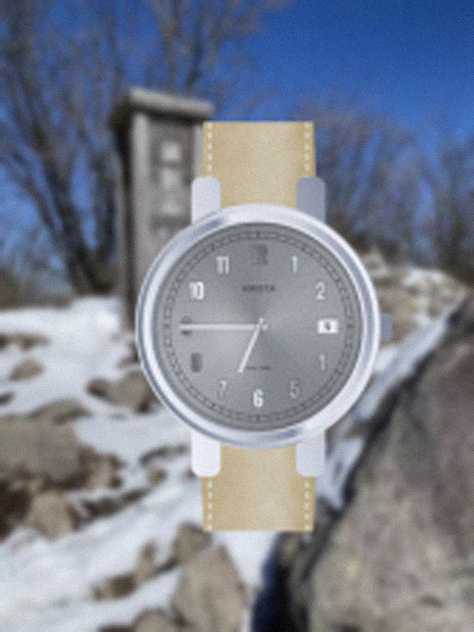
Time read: 6h45
